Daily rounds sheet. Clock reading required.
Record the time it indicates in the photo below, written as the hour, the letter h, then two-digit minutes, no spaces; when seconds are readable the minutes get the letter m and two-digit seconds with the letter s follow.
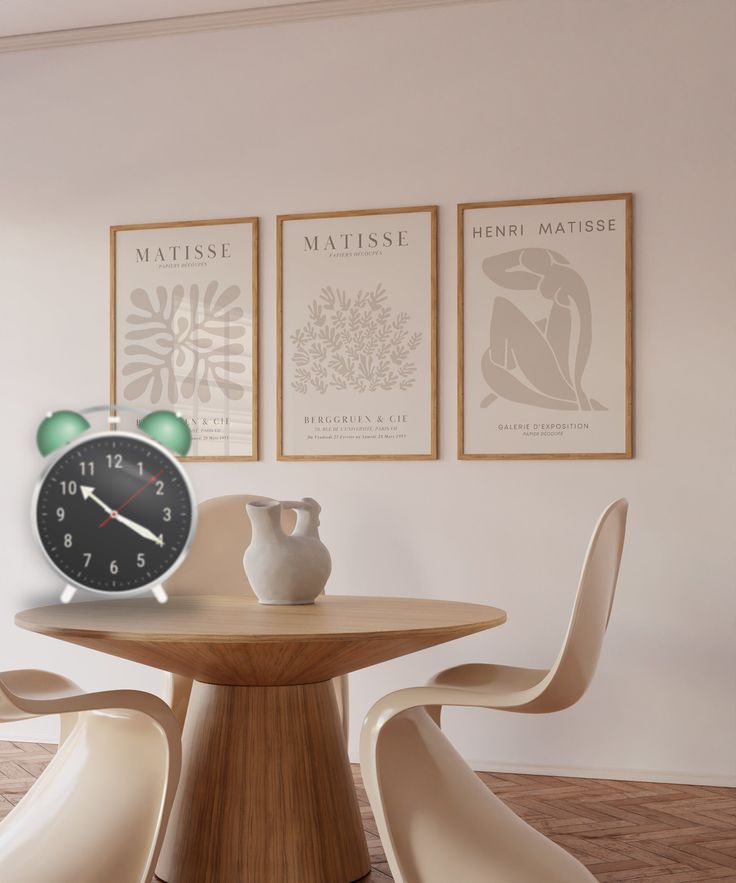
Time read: 10h20m08s
